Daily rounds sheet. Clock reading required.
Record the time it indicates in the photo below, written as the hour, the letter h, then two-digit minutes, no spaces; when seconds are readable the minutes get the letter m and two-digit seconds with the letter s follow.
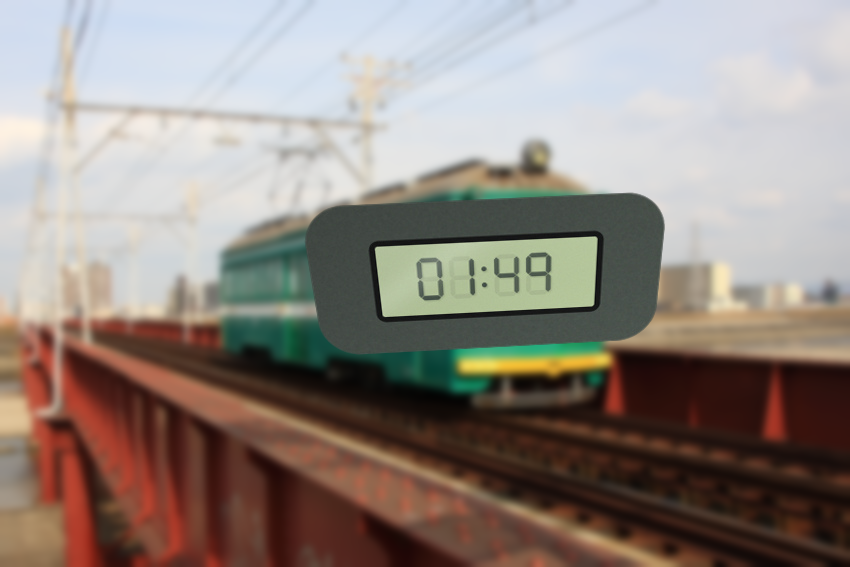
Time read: 1h49
